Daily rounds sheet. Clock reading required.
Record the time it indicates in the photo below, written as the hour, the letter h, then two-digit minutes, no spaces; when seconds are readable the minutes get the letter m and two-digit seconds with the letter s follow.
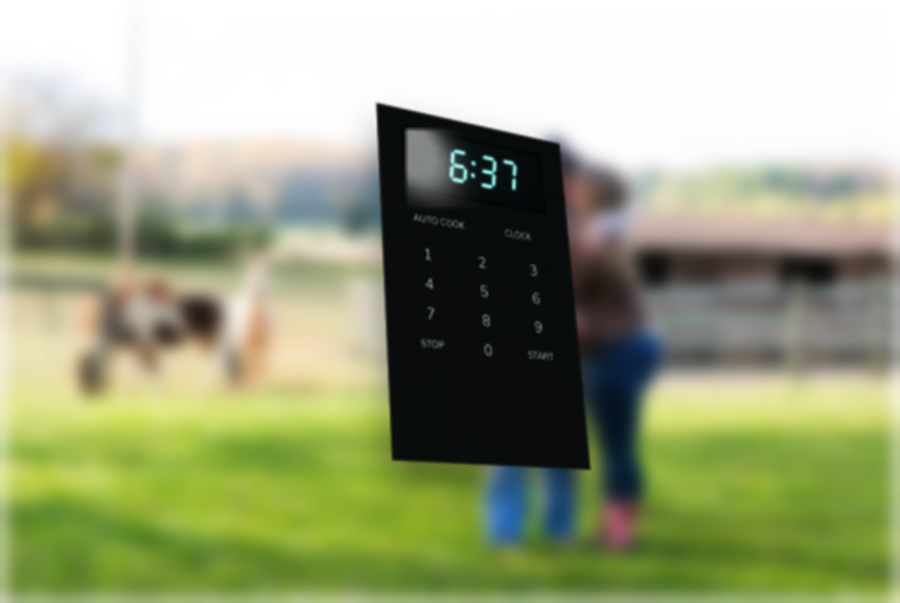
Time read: 6h37
